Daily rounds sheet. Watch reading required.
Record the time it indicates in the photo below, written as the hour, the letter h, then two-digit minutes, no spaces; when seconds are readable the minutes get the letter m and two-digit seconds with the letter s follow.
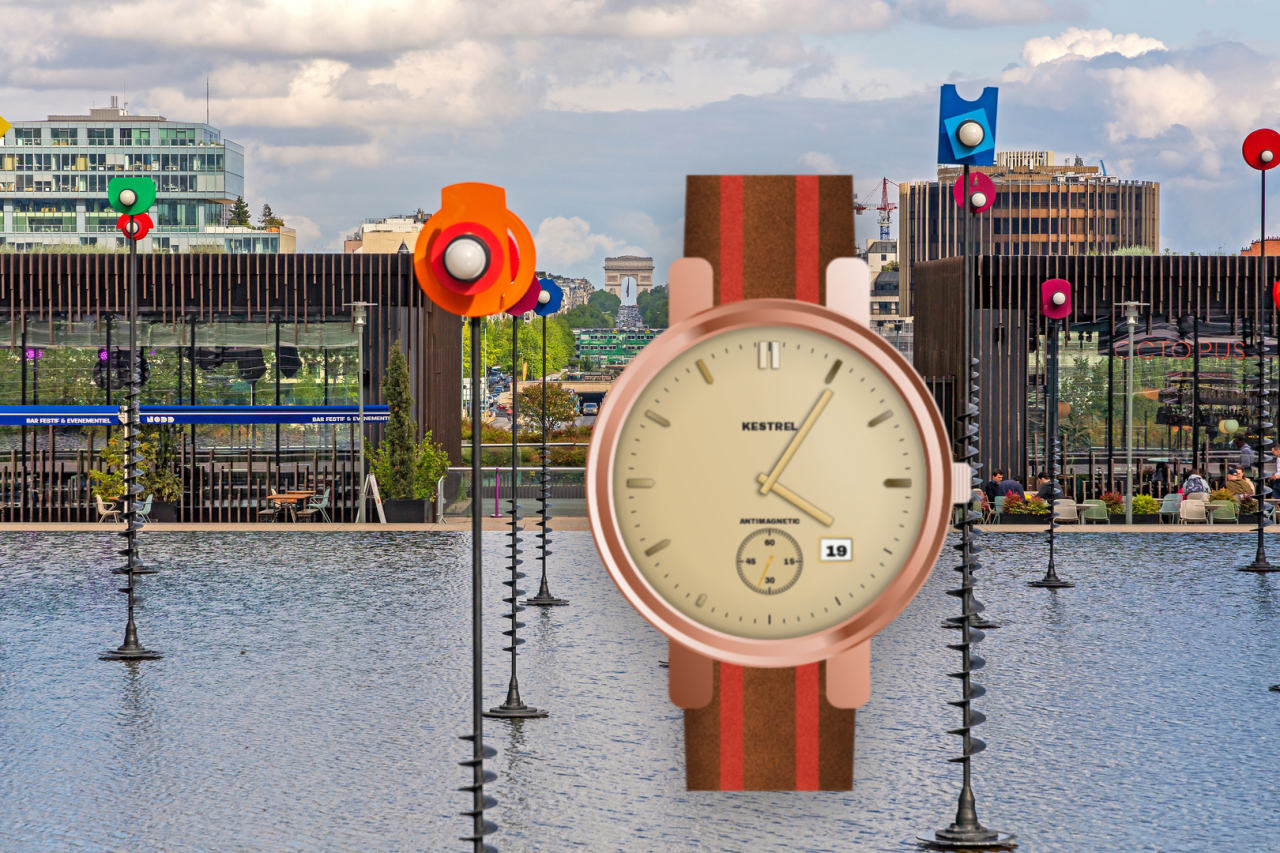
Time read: 4h05m34s
